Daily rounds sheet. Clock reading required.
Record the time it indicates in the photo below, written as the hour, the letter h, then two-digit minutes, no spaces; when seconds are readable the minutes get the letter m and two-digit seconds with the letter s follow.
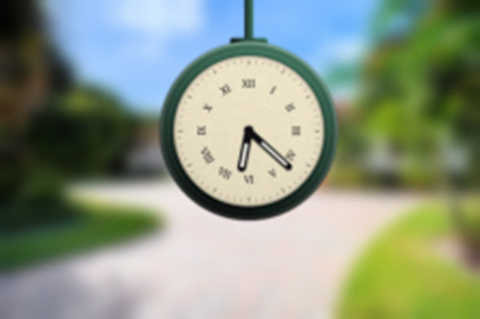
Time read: 6h22
